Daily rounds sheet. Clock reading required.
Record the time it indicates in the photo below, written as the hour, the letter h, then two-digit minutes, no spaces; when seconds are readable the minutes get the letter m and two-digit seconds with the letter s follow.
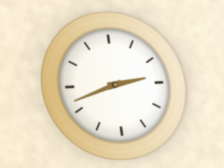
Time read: 2h42
